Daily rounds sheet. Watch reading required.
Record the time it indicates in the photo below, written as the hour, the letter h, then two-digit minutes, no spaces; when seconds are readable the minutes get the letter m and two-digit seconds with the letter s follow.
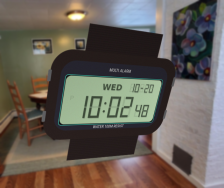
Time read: 10h02m48s
